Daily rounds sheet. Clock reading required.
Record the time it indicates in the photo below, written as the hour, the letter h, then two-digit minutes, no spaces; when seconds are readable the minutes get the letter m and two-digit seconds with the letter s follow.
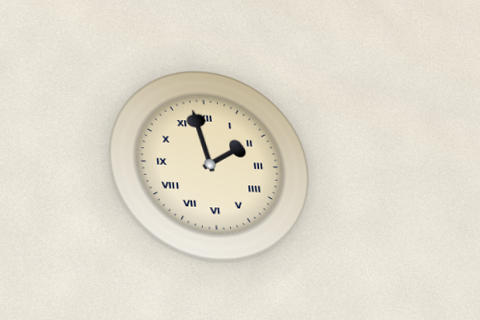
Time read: 1h58
